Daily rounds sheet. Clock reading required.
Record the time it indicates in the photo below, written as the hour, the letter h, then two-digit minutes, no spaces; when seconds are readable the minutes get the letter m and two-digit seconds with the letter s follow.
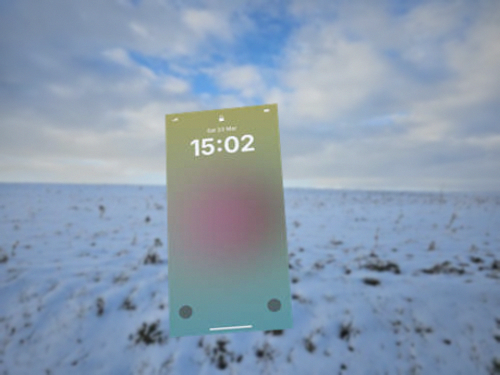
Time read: 15h02
